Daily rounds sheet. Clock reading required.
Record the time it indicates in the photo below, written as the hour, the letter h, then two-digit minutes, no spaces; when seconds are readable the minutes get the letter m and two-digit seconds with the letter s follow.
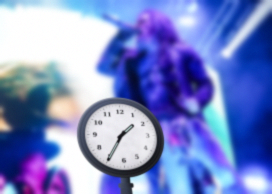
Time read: 1h35
